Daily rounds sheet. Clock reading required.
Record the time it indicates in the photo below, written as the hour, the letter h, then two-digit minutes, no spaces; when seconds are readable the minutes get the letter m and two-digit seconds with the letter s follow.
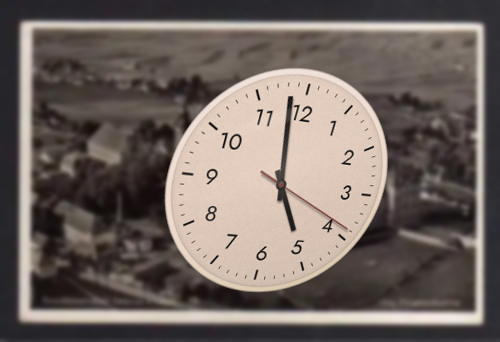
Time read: 4h58m19s
